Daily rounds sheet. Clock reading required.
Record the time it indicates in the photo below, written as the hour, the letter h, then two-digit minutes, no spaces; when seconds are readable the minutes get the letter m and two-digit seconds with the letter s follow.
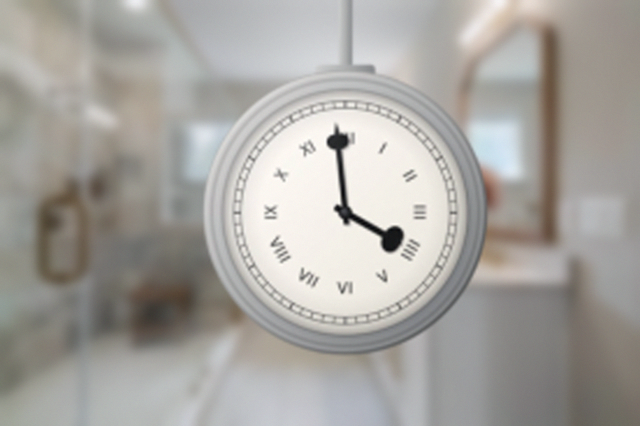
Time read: 3h59
